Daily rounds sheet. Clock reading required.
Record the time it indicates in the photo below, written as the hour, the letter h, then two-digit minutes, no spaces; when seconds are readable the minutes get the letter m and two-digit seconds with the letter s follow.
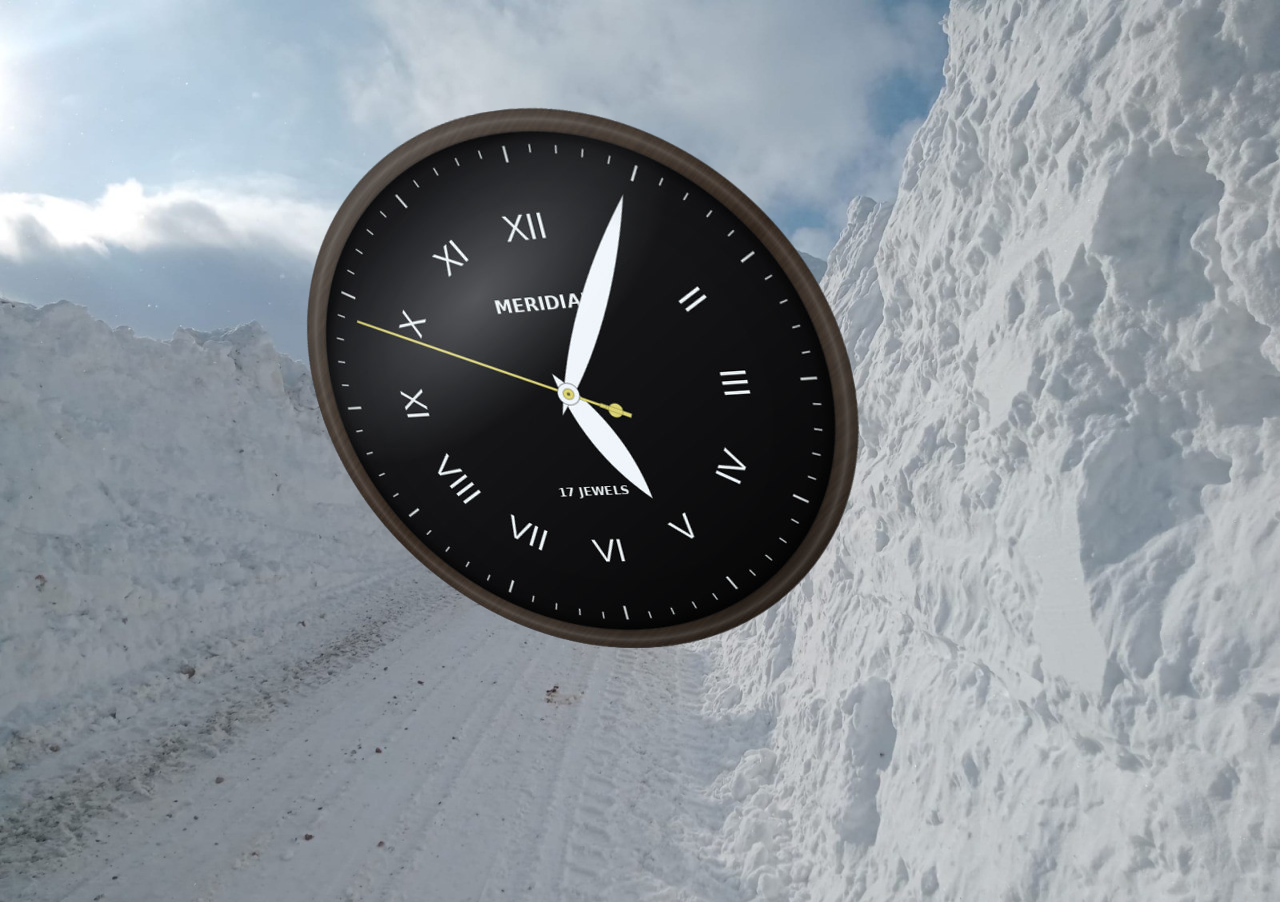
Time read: 5h04m49s
